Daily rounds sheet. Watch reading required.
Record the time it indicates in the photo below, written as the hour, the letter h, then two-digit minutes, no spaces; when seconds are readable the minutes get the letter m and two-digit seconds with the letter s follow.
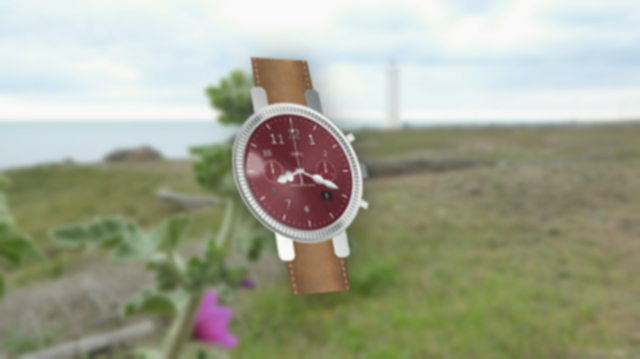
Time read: 8h19
